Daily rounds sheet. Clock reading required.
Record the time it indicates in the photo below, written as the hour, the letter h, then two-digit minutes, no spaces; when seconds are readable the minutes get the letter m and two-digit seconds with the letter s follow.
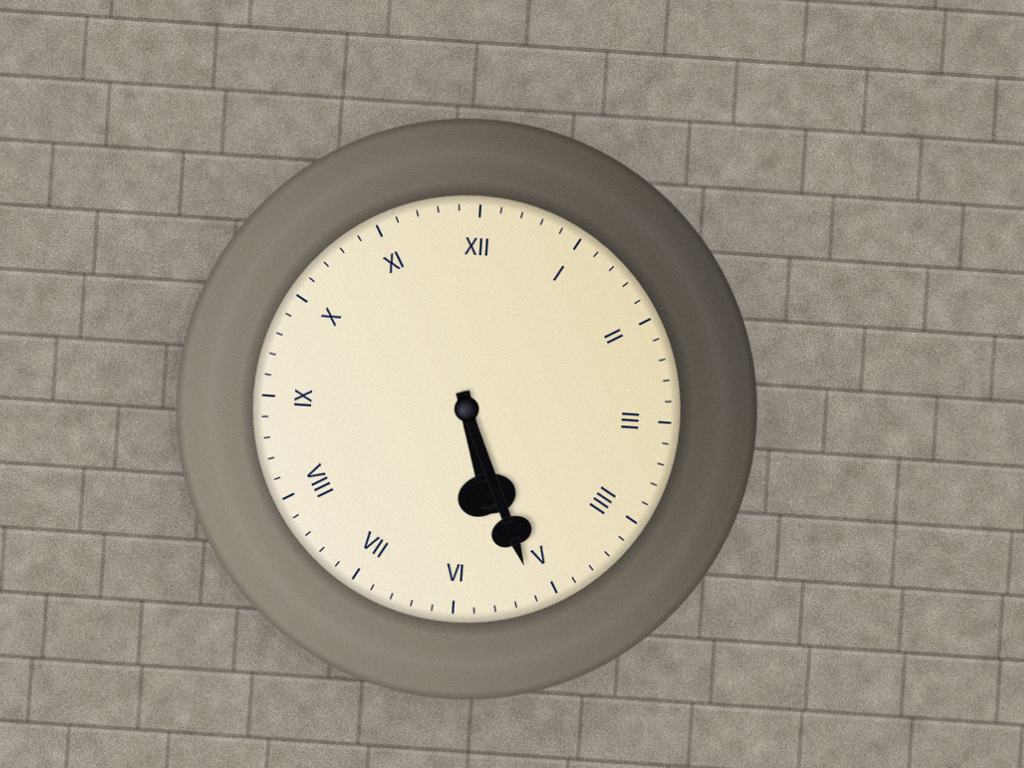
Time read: 5h26
